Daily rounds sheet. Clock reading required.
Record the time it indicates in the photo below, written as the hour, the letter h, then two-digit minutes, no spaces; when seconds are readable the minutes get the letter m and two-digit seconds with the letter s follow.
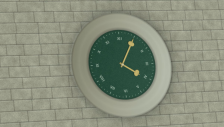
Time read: 4h05
